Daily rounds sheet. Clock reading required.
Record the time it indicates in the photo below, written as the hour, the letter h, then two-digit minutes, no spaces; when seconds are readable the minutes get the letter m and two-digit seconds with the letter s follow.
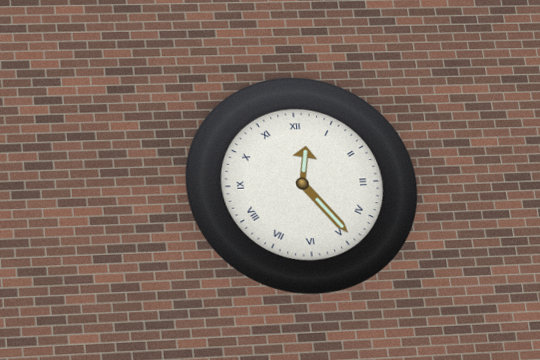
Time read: 12h24
